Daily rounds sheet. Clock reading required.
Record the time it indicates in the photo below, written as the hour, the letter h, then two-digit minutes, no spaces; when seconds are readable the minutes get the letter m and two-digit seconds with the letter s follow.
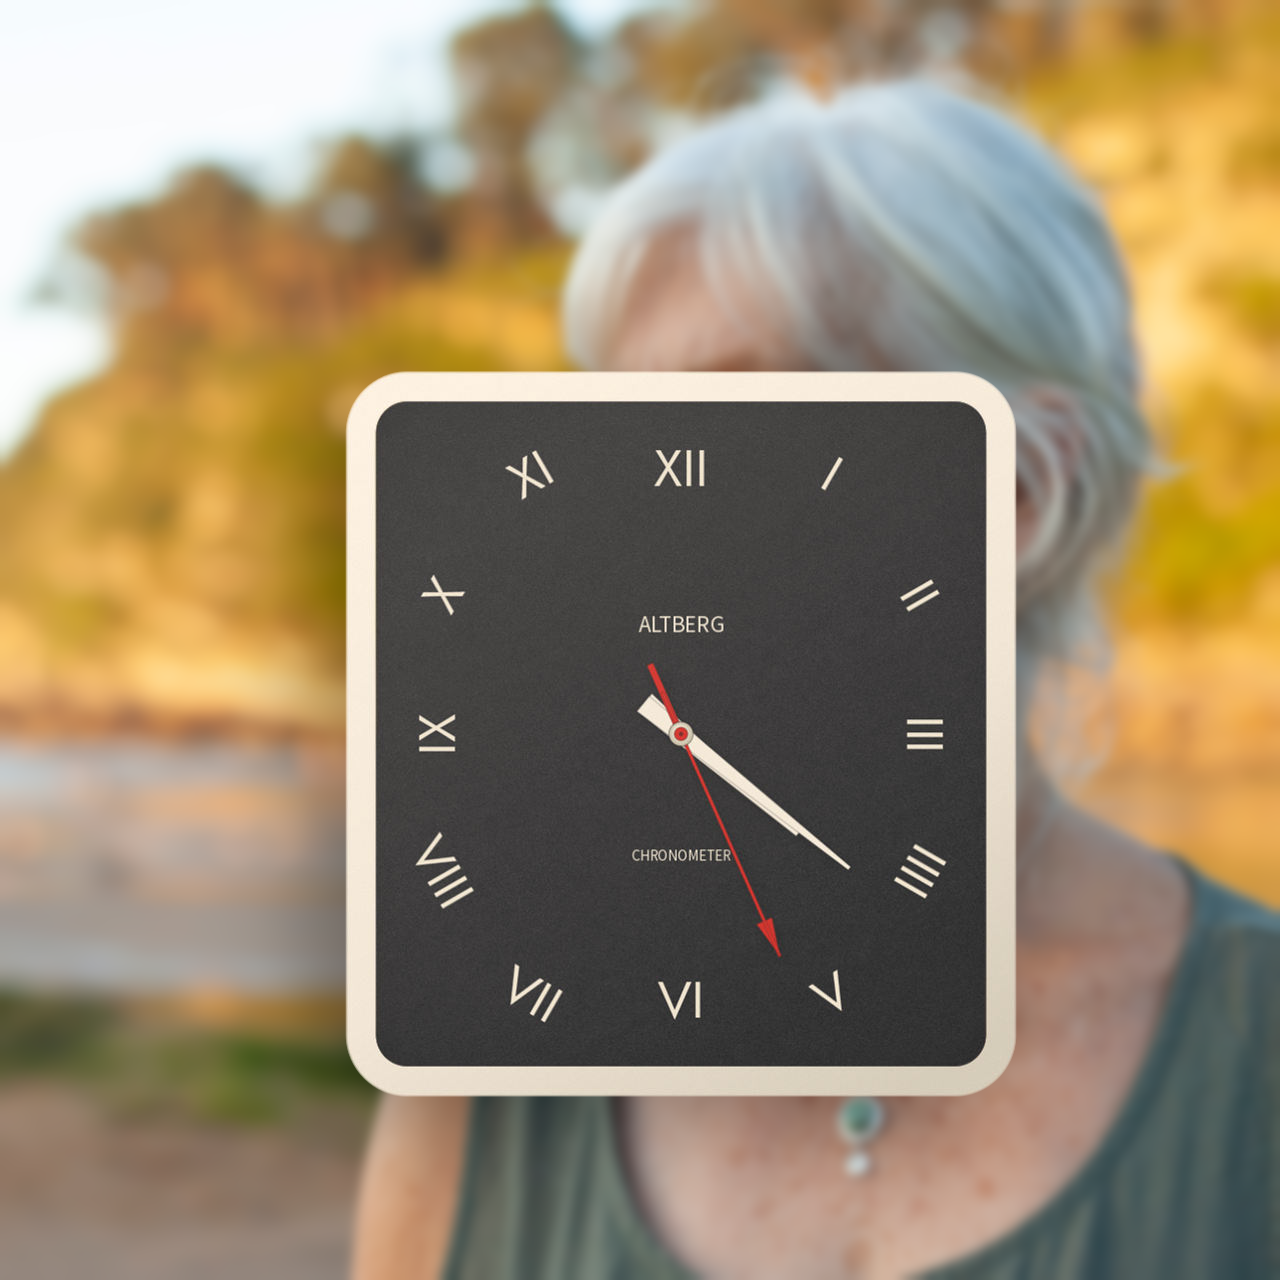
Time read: 4h21m26s
